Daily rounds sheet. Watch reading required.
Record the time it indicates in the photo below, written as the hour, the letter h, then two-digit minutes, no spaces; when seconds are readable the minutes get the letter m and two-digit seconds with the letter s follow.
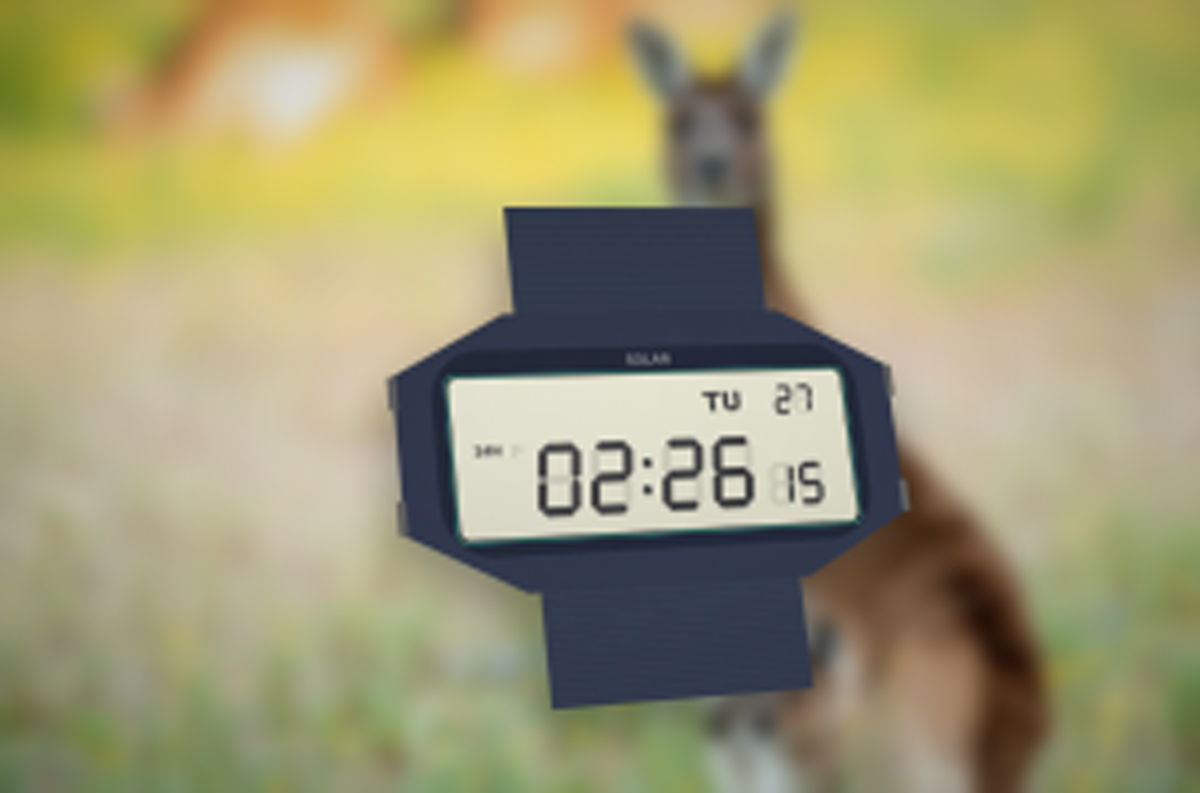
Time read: 2h26m15s
